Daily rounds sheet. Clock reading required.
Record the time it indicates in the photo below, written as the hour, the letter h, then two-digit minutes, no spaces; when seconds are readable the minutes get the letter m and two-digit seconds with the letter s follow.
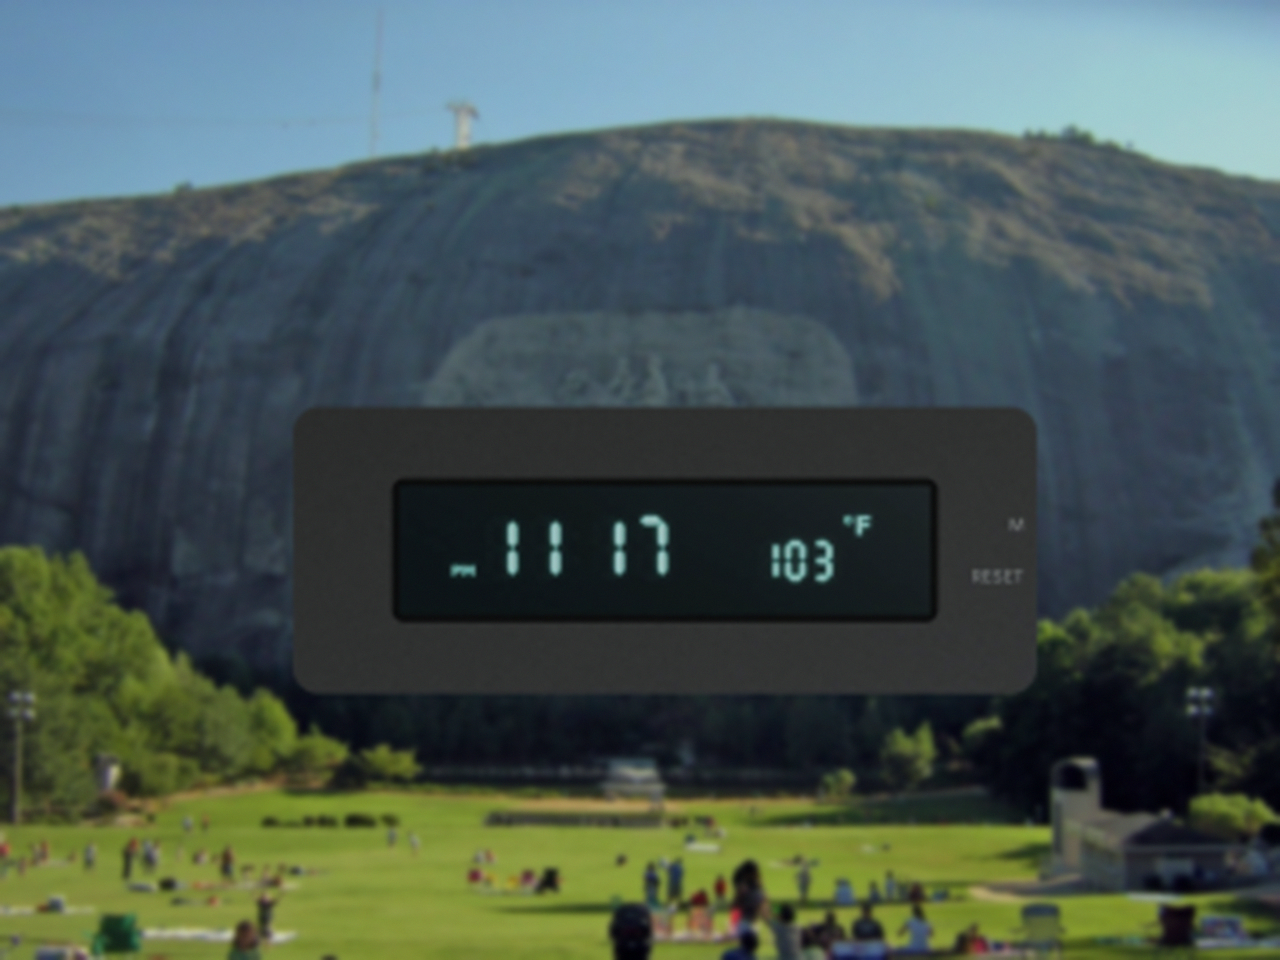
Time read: 11h17
